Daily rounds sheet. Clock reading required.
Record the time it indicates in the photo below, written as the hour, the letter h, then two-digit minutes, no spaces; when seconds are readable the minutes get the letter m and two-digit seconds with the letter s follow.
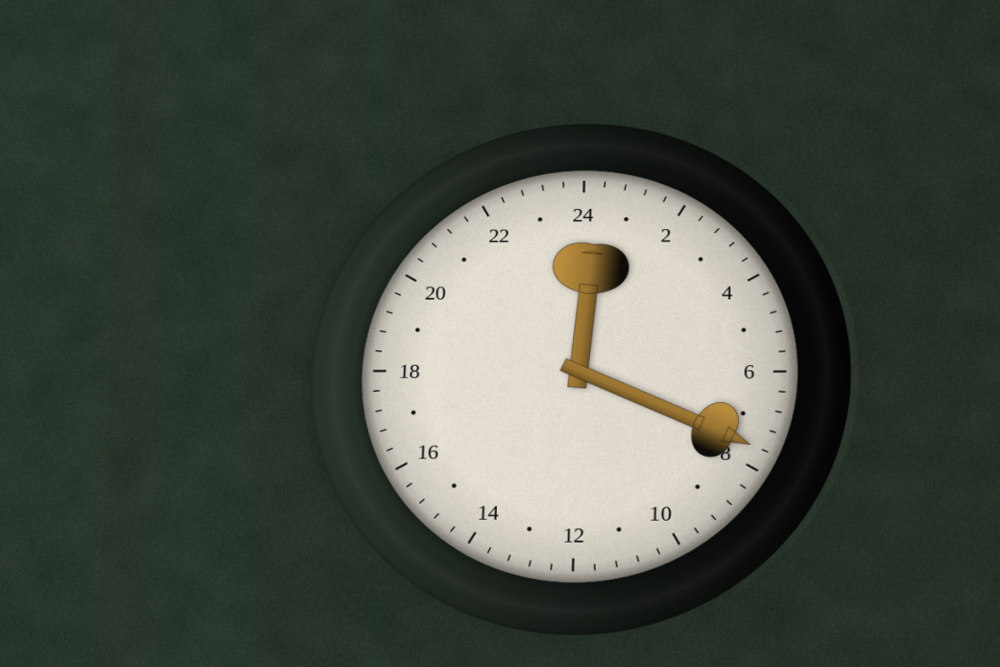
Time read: 0h19
